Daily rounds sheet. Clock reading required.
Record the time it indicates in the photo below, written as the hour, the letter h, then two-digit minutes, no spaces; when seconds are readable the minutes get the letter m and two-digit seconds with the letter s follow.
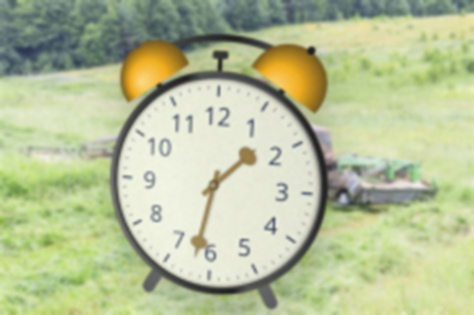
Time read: 1h32
